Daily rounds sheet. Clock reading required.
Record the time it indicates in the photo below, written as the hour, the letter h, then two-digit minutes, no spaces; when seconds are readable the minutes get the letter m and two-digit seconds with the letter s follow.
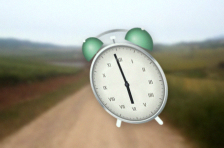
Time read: 5h59
